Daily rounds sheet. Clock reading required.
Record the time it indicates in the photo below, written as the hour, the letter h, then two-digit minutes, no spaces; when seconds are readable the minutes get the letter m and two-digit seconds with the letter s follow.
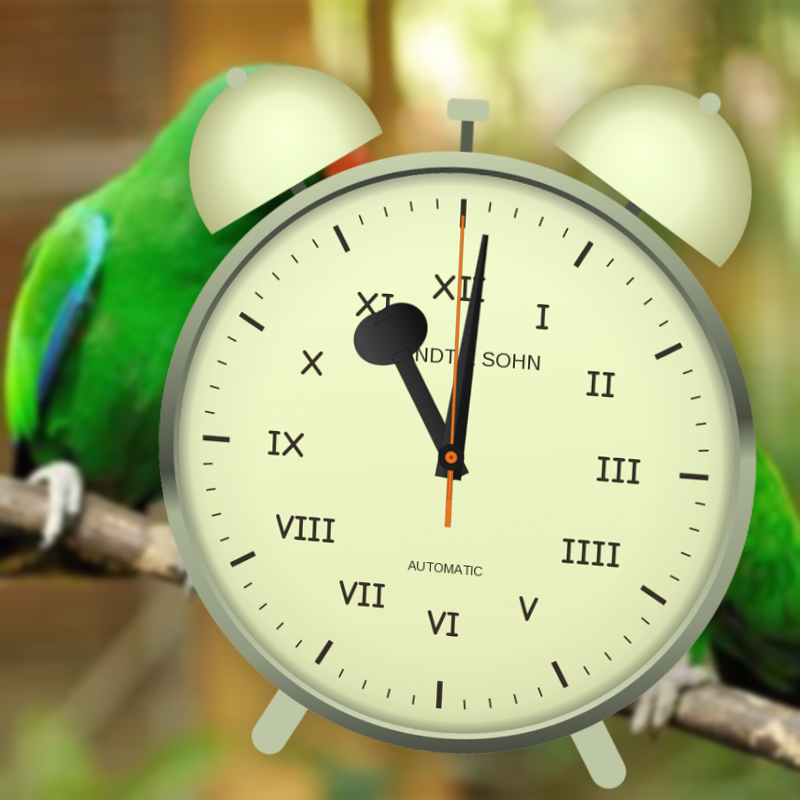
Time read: 11h01m00s
